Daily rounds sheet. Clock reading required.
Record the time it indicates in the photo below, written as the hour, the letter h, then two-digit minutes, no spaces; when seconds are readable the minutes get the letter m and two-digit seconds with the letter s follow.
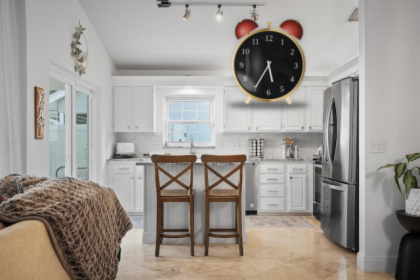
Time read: 5h35
